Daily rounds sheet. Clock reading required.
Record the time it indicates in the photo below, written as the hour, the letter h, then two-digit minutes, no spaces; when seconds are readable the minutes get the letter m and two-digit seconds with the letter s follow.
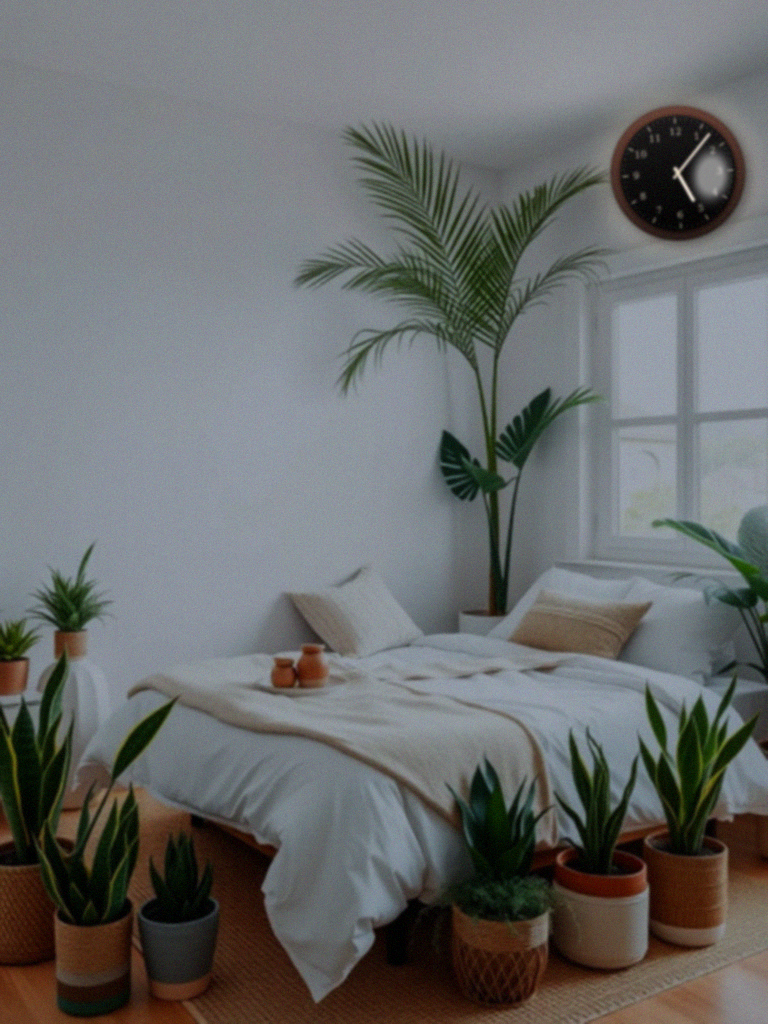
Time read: 5h07
